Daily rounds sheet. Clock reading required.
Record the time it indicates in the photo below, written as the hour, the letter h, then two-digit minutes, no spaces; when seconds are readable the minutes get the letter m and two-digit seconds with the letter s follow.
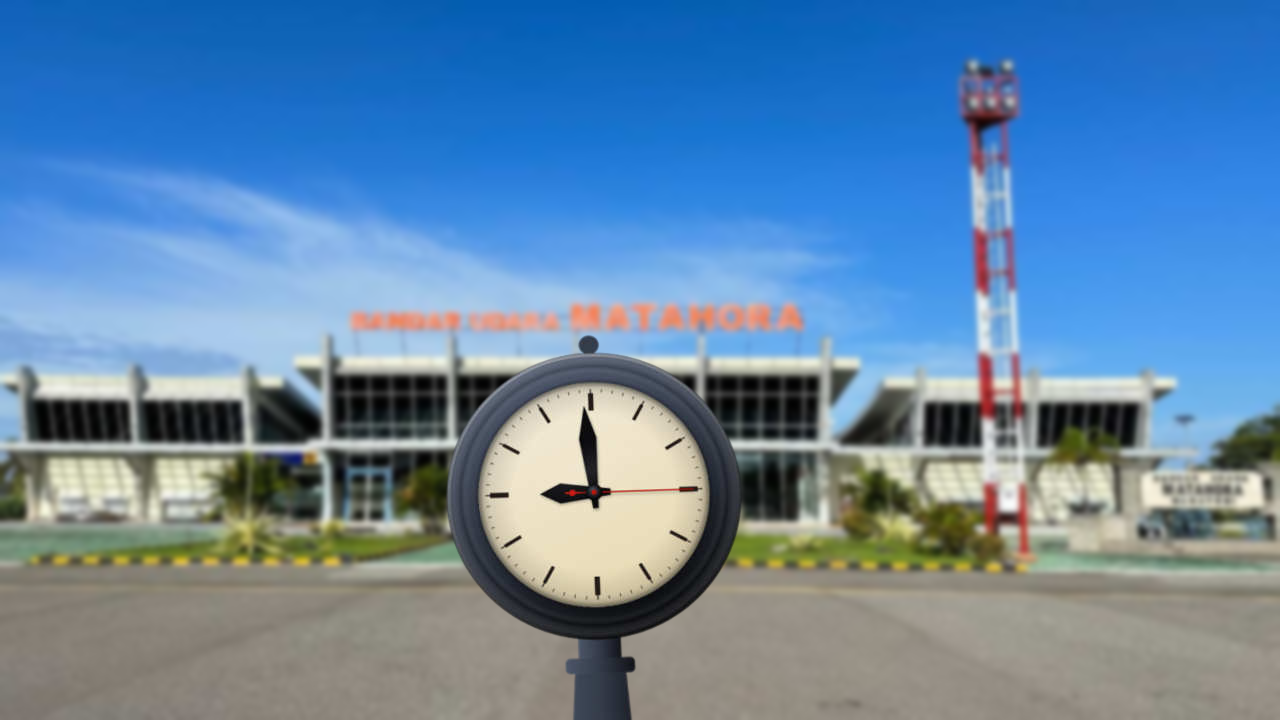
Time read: 8h59m15s
